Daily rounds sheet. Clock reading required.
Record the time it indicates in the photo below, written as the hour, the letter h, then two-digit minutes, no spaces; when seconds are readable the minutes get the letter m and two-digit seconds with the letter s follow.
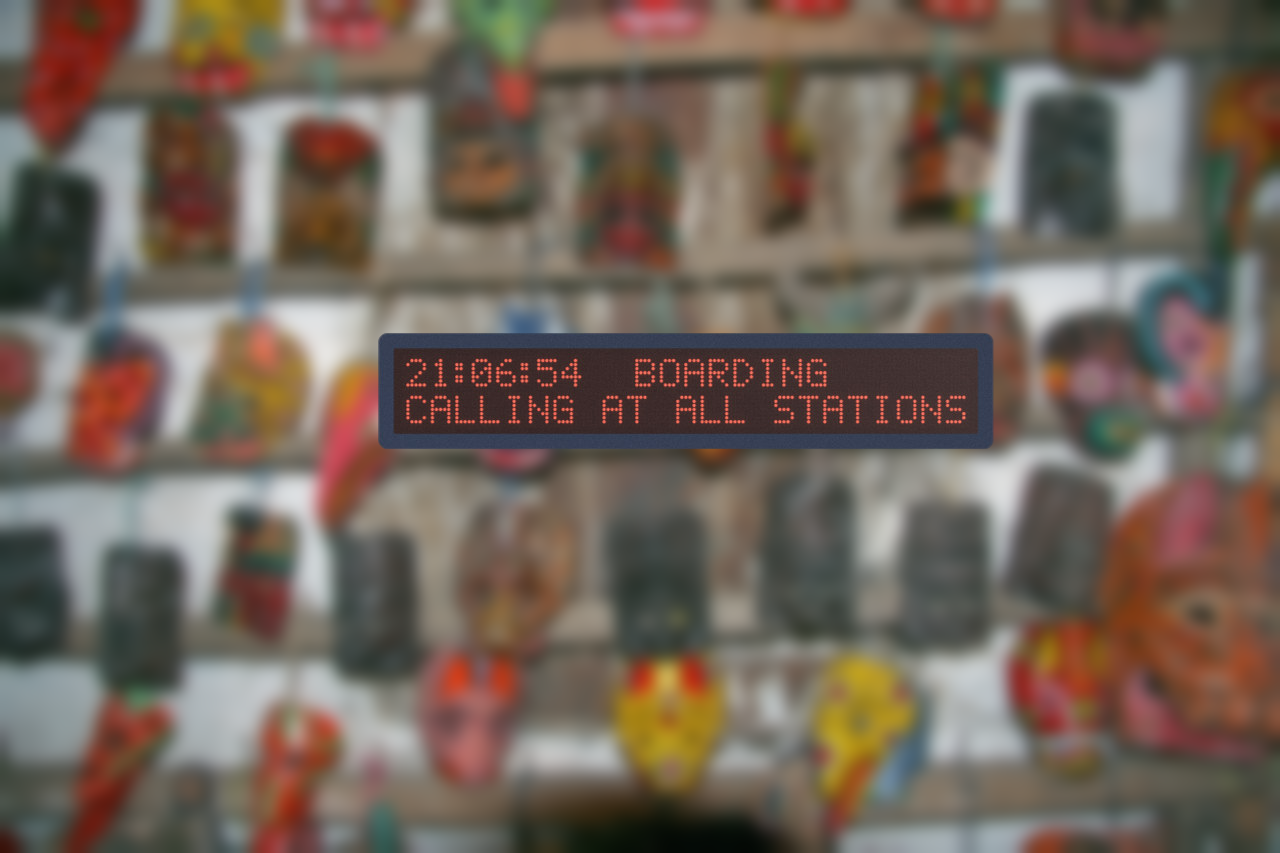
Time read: 21h06m54s
